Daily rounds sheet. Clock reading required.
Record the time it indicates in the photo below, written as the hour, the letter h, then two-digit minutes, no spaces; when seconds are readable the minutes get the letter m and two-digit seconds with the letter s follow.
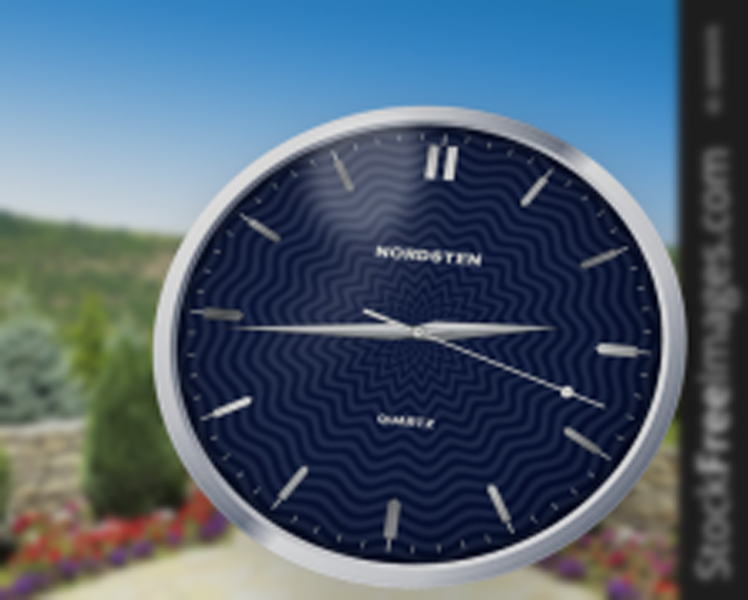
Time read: 2h44m18s
